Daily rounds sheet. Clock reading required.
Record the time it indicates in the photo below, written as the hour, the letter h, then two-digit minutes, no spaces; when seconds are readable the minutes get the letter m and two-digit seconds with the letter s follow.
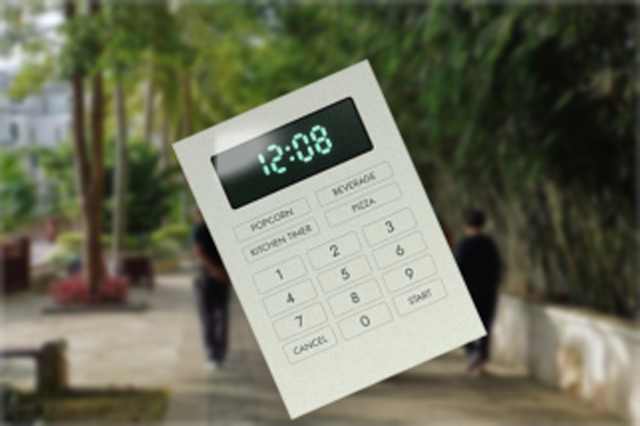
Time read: 12h08
